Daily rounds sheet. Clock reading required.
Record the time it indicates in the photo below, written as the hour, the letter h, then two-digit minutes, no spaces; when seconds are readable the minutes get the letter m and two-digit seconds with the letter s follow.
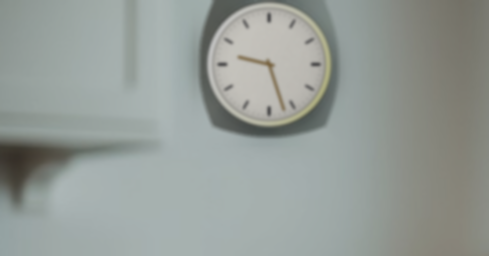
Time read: 9h27
